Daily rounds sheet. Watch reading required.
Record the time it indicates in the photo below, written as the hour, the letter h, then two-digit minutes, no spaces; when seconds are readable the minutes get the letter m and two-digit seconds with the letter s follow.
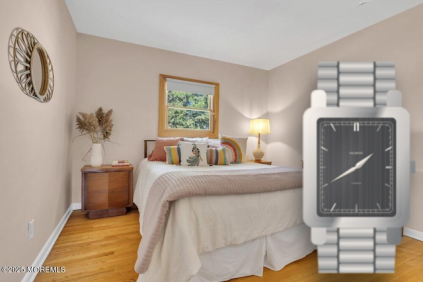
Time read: 1h40
